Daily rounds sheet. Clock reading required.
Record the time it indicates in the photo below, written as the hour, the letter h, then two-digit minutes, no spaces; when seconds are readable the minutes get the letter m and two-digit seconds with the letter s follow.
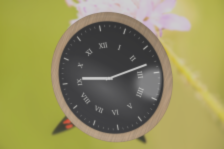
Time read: 9h13
